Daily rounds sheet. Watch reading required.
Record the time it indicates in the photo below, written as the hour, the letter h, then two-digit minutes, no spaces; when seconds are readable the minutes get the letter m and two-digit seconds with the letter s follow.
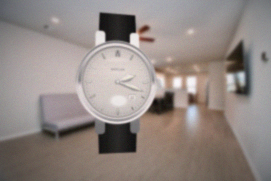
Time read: 2h18
